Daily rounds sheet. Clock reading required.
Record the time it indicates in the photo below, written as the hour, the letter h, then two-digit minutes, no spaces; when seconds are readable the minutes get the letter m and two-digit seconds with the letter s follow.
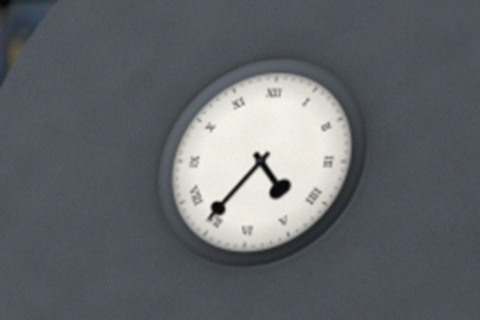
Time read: 4h36
